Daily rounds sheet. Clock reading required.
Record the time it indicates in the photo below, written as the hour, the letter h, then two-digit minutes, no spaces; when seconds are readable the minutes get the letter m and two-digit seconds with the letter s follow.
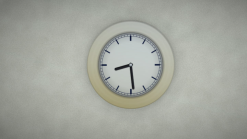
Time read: 8h29
